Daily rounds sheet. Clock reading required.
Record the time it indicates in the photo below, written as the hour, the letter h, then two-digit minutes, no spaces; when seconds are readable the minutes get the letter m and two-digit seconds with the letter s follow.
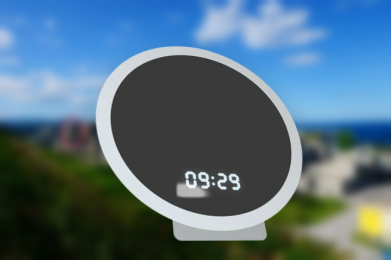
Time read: 9h29
